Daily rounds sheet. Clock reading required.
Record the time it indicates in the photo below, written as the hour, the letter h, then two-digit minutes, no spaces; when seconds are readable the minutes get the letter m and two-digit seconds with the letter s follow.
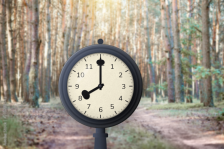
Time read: 8h00
